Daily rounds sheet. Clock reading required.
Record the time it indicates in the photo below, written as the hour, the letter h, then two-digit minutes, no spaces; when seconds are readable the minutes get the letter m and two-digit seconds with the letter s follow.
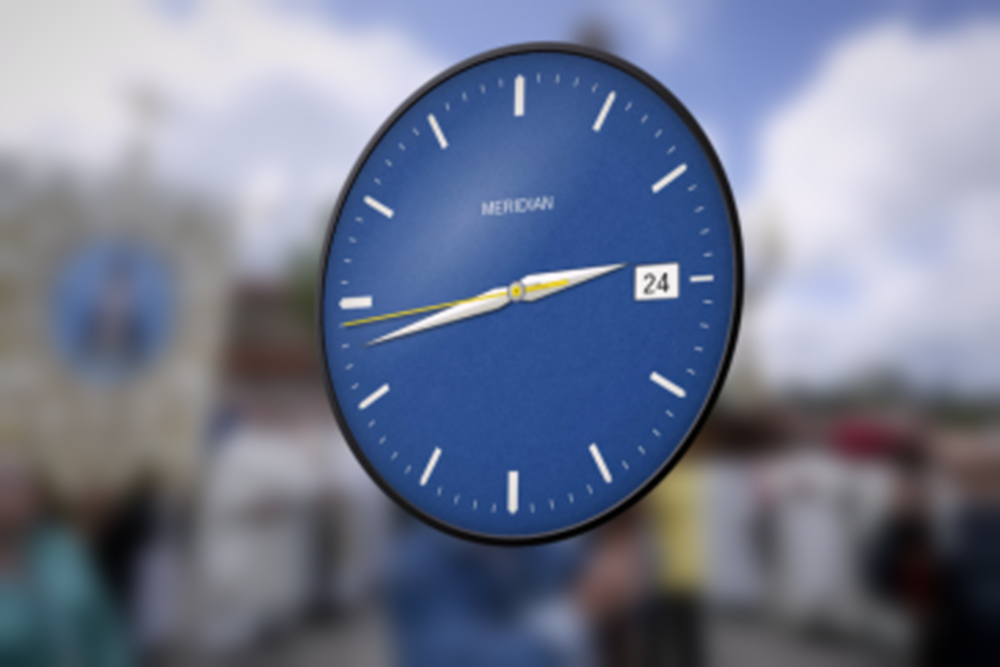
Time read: 2h42m44s
